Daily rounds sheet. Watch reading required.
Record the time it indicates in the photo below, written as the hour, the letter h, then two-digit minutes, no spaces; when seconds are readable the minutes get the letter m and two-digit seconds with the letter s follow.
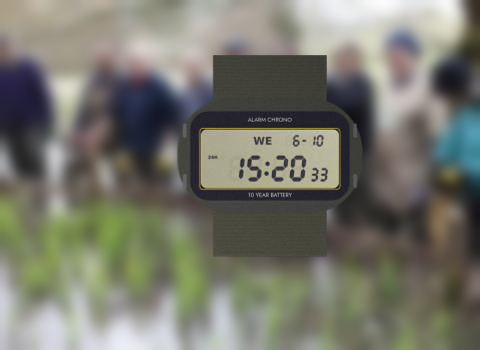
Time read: 15h20m33s
